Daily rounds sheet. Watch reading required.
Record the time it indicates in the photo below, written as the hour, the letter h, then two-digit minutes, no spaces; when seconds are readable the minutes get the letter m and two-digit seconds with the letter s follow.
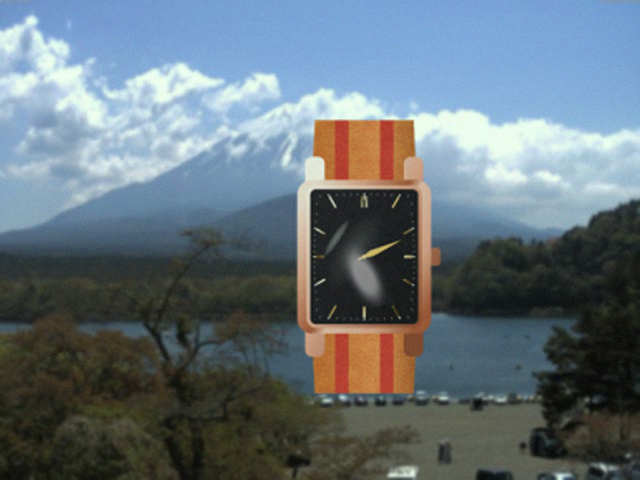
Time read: 2h11
